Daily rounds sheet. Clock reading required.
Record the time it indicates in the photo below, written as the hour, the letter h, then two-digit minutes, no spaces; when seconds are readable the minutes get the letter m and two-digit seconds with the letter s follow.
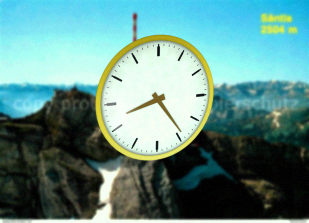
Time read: 8h24
